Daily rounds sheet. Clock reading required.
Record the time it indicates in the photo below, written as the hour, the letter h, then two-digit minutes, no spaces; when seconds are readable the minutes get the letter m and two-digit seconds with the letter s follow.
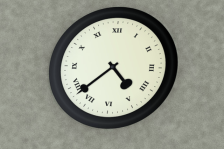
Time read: 4h38
